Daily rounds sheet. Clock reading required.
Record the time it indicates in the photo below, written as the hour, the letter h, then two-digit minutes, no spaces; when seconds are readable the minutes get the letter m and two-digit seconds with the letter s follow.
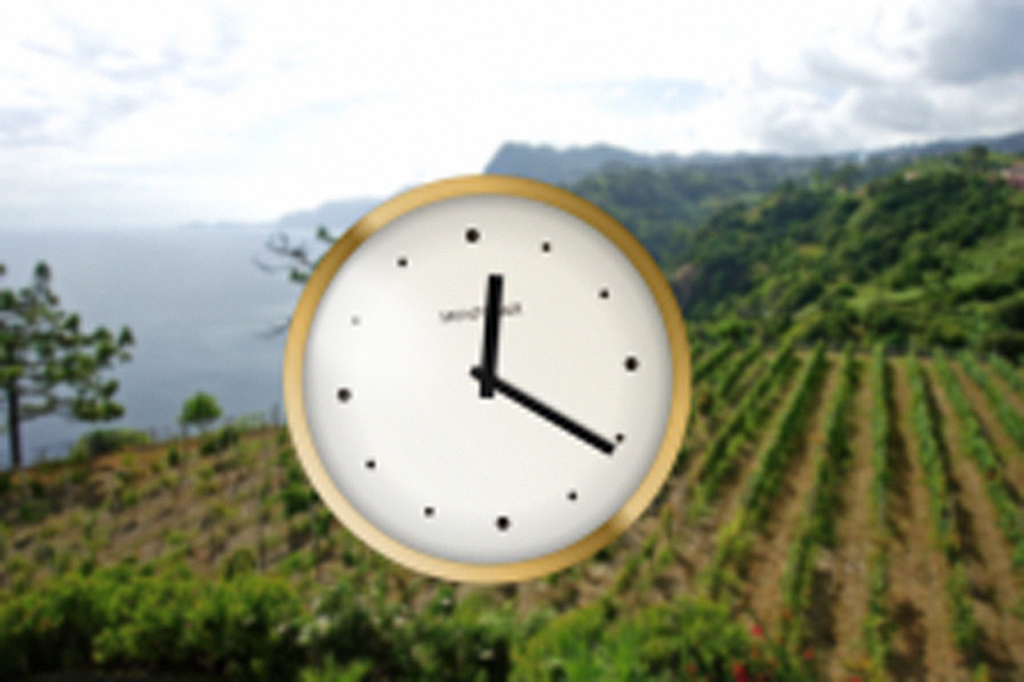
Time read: 12h21
